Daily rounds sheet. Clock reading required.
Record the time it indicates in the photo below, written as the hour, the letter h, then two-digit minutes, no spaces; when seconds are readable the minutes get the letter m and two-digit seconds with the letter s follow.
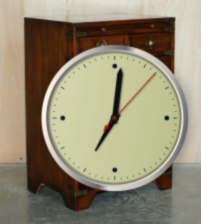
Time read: 7h01m07s
